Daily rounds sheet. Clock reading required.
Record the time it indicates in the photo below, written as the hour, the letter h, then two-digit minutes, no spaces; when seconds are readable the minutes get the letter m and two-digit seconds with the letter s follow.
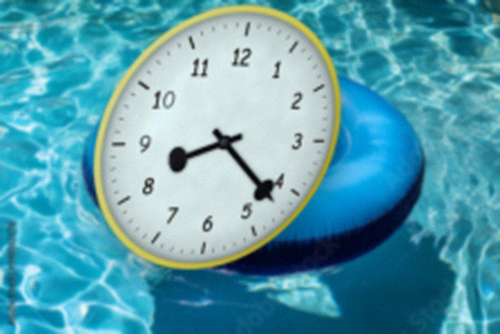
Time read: 8h22
